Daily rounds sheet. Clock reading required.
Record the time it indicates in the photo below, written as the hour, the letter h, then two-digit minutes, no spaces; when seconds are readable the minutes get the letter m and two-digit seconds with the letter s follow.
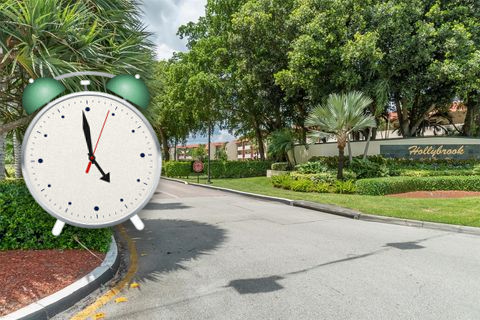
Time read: 4h59m04s
